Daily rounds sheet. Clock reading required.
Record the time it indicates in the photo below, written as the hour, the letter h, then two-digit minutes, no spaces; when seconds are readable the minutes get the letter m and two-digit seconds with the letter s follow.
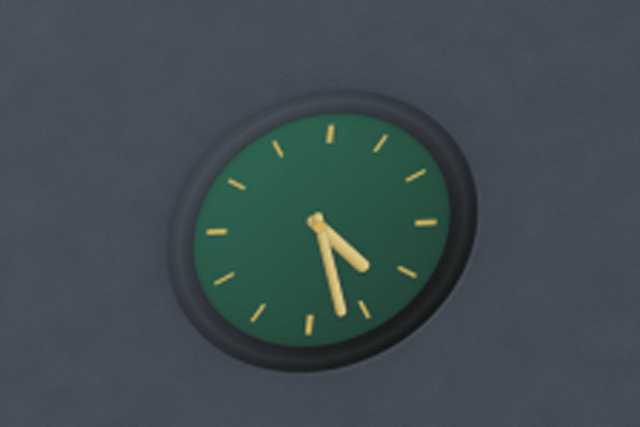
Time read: 4h27
